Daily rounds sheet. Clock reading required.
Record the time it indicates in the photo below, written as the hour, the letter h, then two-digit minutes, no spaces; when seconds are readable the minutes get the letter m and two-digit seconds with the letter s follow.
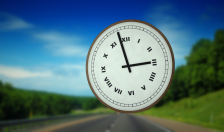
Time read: 2h58
